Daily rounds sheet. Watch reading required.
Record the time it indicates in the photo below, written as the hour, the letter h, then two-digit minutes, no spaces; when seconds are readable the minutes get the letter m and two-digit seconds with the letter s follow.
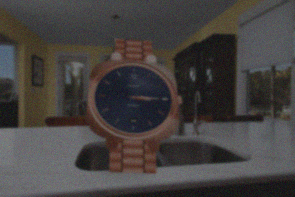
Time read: 3h15
